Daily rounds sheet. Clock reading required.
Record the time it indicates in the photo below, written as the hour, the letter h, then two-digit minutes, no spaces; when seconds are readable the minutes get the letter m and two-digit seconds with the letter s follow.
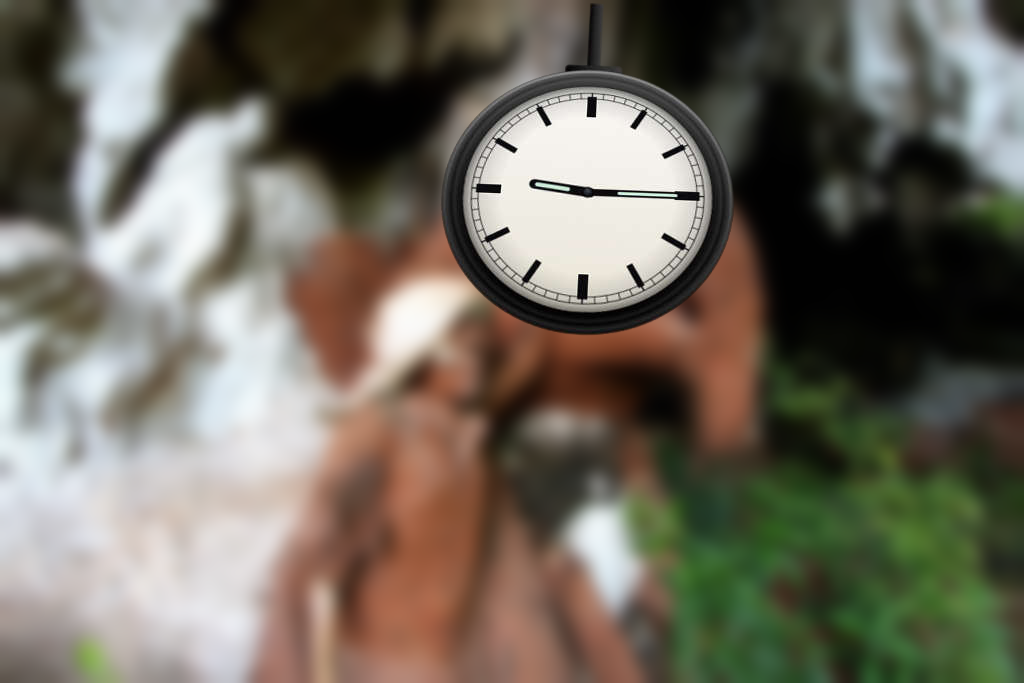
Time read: 9h15
